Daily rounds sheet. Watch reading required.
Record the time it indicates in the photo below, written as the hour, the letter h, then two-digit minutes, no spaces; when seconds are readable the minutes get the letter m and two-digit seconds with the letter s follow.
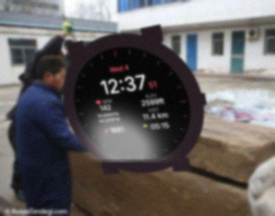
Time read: 12h37
